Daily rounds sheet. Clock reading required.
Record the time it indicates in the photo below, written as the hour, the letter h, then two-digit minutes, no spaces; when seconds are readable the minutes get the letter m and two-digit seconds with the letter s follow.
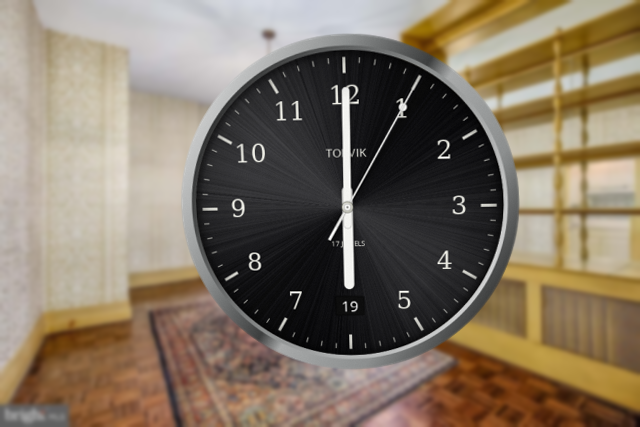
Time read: 6h00m05s
